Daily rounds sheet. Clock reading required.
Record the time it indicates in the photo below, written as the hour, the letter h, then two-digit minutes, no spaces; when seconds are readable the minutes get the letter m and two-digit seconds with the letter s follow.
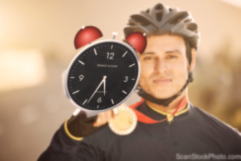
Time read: 5h34
